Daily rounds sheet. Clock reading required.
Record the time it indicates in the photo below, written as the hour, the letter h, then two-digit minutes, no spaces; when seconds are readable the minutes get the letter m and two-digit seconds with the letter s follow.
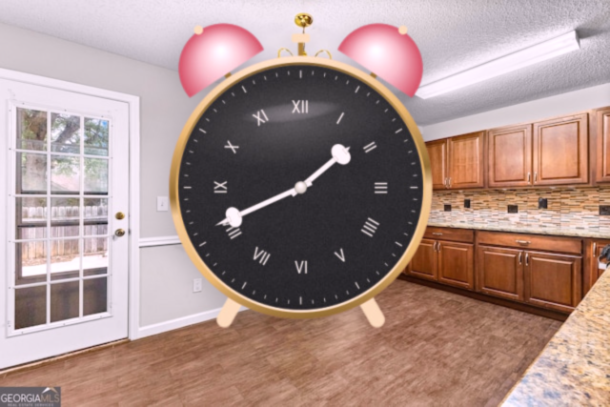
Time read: 1h41
